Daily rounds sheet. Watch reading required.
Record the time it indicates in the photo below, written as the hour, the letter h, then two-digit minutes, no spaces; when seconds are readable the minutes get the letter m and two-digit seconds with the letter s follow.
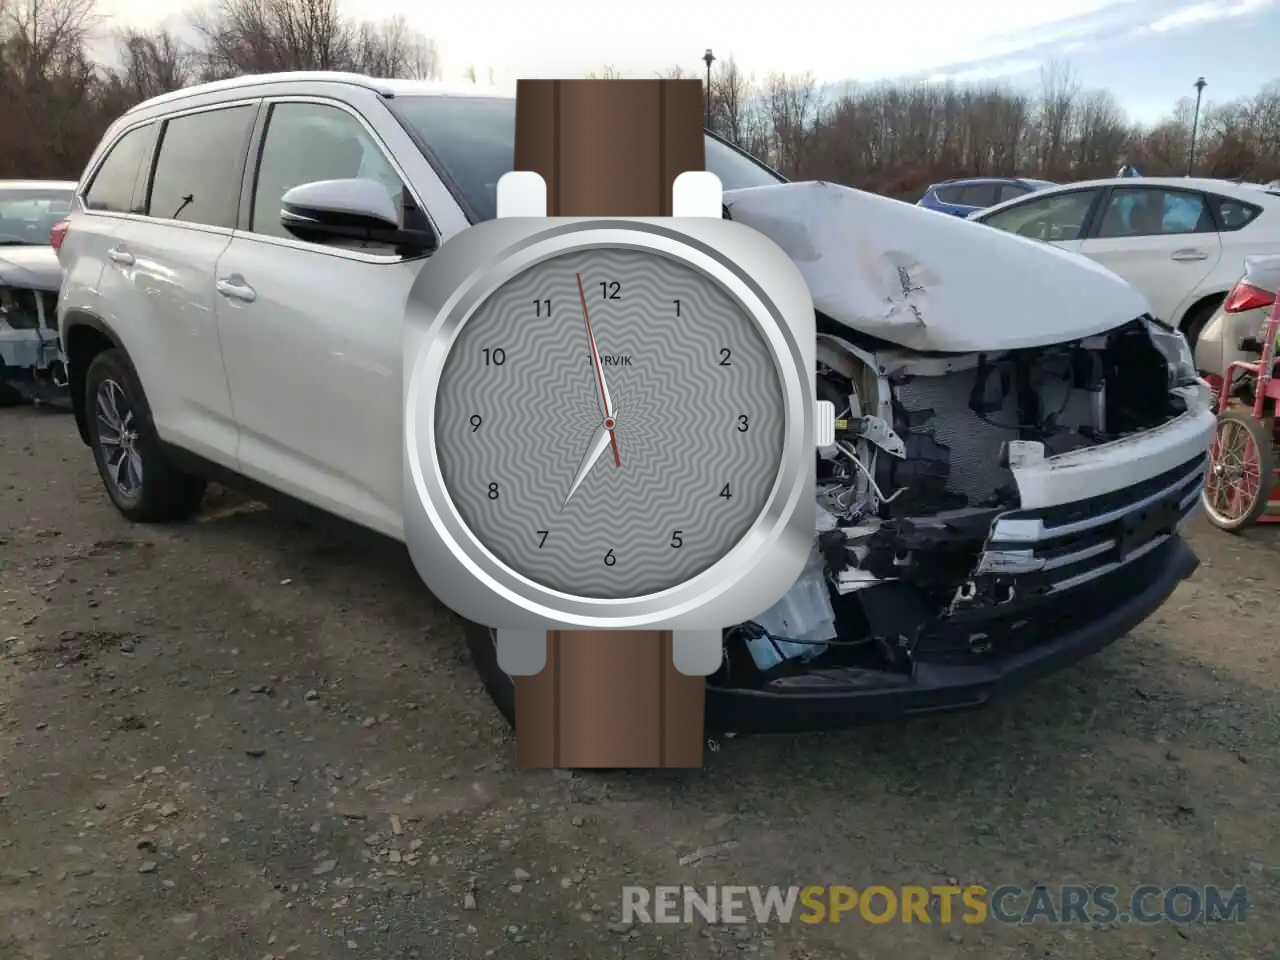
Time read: 6h57m58s
